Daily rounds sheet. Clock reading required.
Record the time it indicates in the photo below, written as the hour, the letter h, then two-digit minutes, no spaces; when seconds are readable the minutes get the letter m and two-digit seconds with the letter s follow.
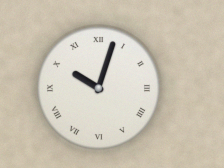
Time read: 10h03
